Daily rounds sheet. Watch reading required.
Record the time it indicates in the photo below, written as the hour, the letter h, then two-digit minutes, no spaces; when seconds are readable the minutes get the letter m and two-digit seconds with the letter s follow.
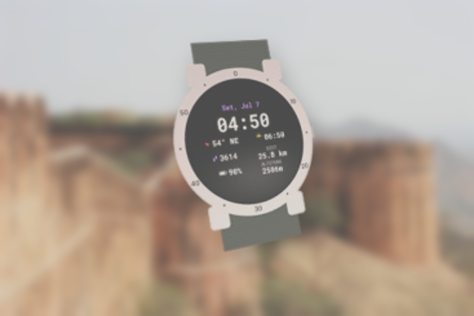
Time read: 4h50
